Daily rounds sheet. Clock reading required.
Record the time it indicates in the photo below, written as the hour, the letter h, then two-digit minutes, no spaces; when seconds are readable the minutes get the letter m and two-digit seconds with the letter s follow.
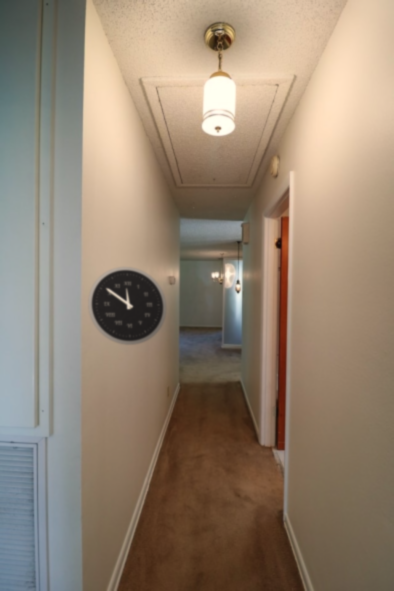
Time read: 11h51
